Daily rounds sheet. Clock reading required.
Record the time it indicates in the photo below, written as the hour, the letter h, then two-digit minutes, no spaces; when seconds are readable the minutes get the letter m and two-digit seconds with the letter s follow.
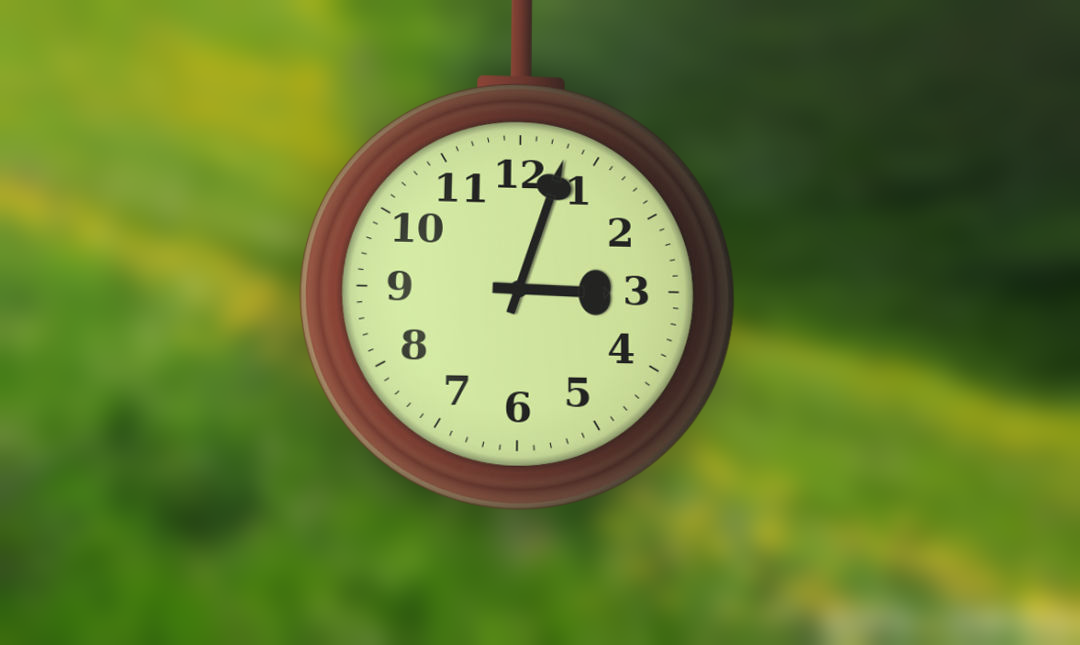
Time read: 3h03
